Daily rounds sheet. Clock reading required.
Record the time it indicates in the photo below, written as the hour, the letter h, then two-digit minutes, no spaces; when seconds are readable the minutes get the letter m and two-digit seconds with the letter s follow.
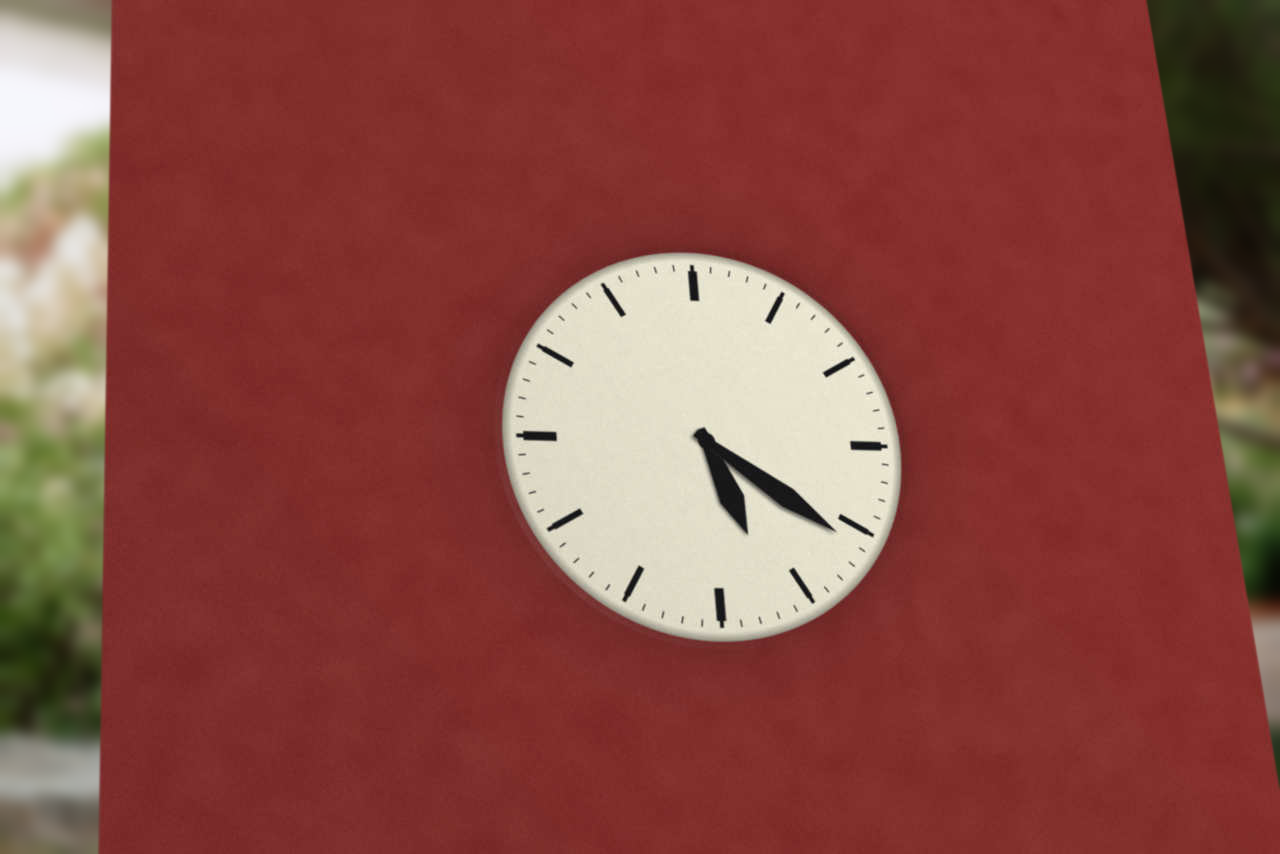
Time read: 5h21
